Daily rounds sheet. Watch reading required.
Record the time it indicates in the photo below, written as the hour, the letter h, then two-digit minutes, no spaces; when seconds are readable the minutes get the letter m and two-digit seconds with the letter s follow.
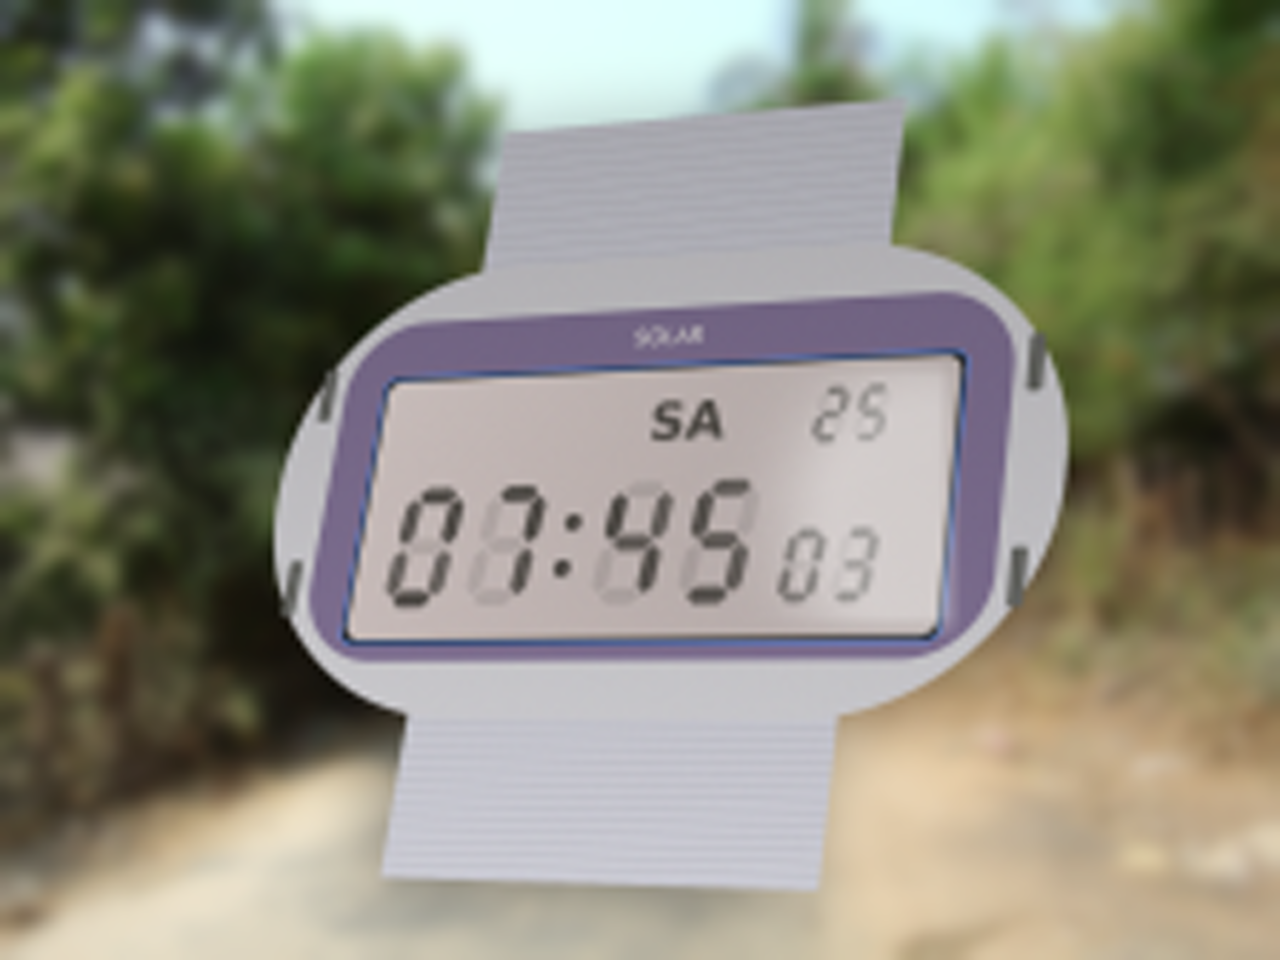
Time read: 7h45m03s
